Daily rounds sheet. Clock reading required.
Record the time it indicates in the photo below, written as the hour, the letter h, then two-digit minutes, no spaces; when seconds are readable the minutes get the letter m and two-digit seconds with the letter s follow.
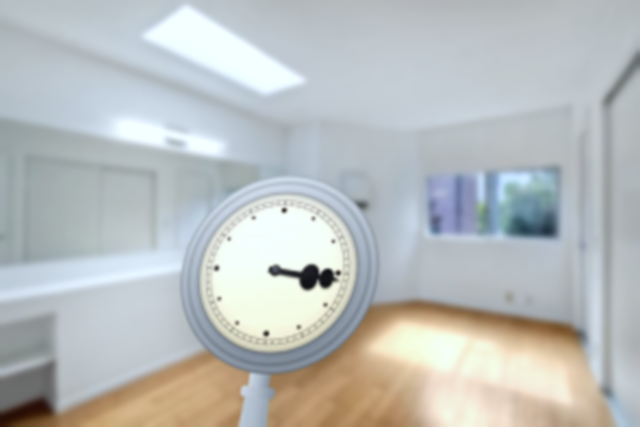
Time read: 3h16
